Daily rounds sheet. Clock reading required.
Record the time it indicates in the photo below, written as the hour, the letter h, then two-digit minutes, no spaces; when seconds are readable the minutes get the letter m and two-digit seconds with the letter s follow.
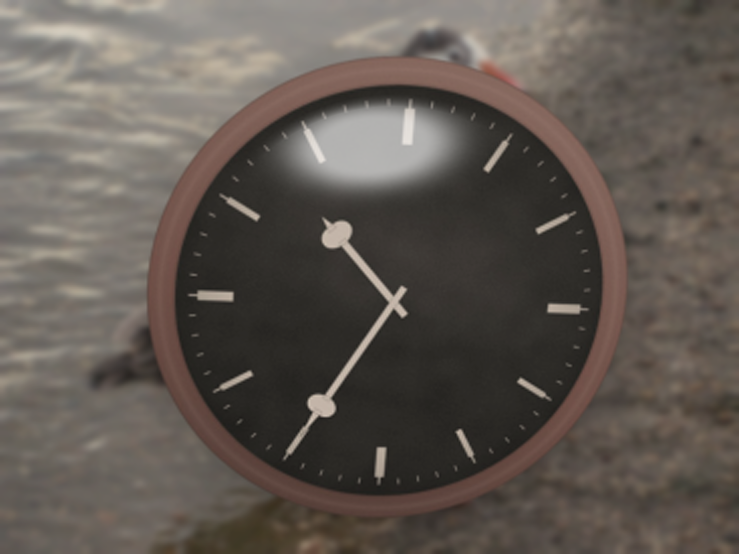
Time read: 10h35
